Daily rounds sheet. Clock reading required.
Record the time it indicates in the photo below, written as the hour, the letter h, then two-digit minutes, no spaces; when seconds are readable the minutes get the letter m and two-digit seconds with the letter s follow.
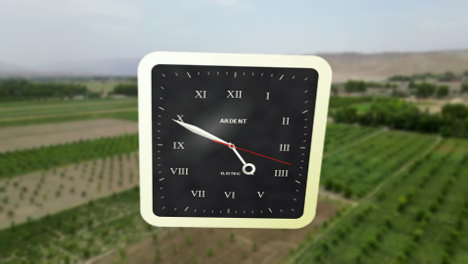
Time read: 4h49m18s
